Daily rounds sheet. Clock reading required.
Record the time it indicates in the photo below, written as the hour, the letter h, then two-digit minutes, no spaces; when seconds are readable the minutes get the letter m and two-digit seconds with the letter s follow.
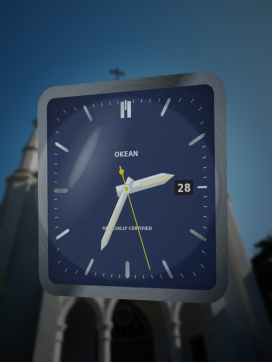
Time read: 2h34m27s
